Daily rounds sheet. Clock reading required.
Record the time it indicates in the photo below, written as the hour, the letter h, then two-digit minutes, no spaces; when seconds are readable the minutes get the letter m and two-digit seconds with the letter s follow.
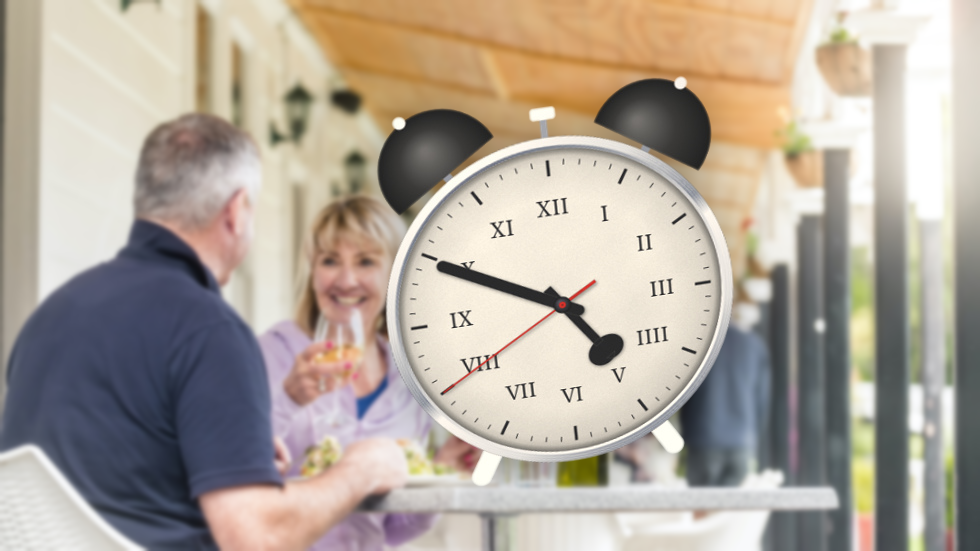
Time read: 4h49m40s
